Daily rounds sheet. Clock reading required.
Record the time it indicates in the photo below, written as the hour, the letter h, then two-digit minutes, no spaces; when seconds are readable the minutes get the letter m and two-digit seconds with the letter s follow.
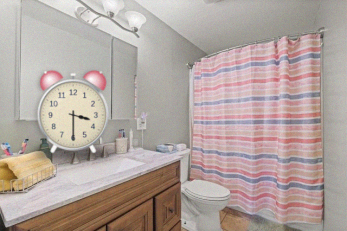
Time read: 3h30
